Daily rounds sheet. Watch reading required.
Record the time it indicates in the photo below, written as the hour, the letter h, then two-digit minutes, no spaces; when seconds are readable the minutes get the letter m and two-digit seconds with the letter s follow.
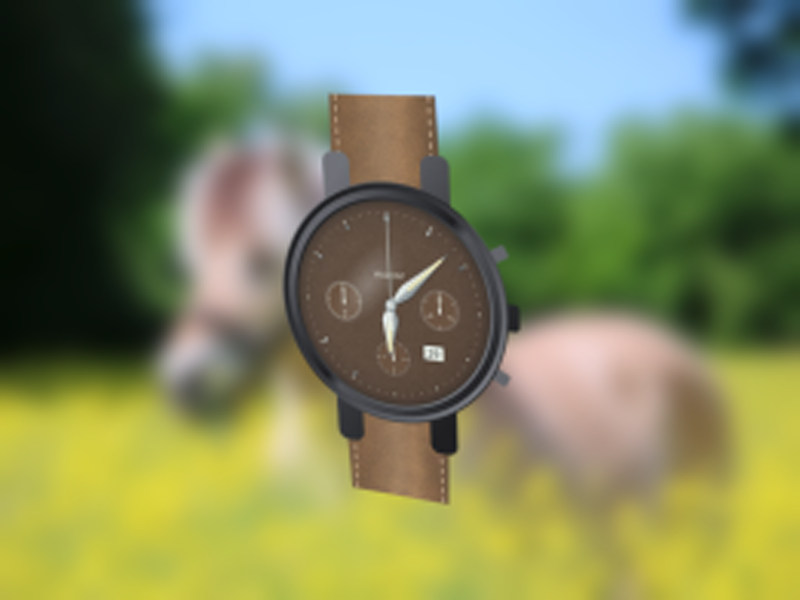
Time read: 6h08
